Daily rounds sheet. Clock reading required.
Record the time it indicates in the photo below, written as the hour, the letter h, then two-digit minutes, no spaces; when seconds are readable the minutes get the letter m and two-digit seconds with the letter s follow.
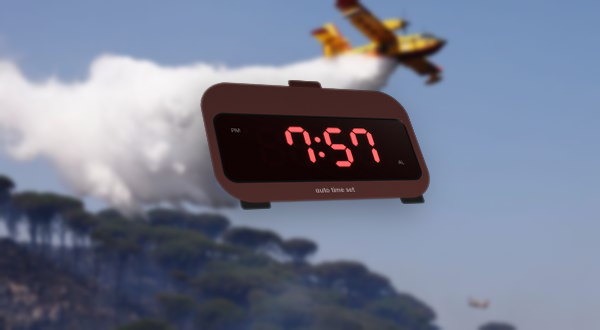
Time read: 7h57
